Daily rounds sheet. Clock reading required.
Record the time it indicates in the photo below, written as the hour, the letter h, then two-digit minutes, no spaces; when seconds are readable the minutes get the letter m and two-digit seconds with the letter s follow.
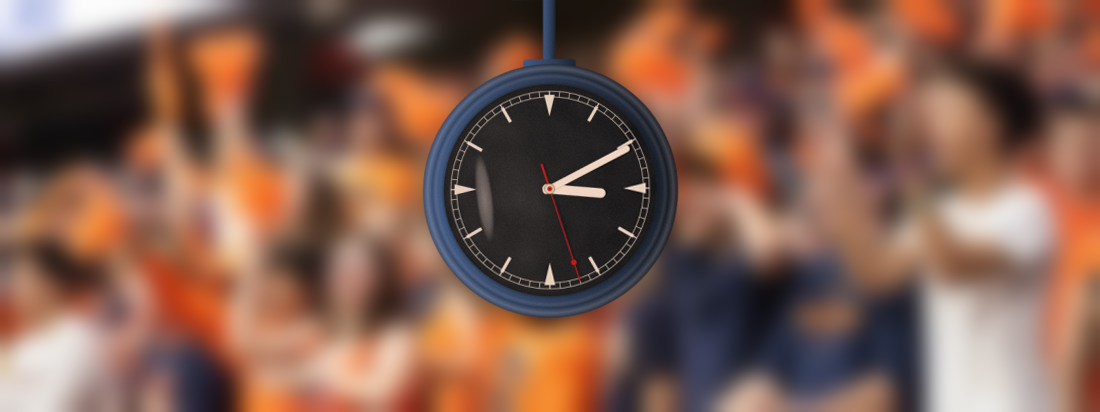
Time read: 3h10m27s
